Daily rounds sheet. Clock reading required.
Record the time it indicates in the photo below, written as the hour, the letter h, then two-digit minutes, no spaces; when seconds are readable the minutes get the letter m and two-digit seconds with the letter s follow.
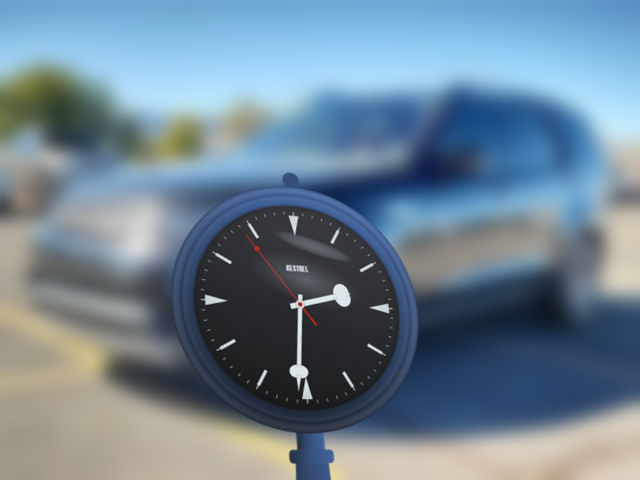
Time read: 2h30m54s
